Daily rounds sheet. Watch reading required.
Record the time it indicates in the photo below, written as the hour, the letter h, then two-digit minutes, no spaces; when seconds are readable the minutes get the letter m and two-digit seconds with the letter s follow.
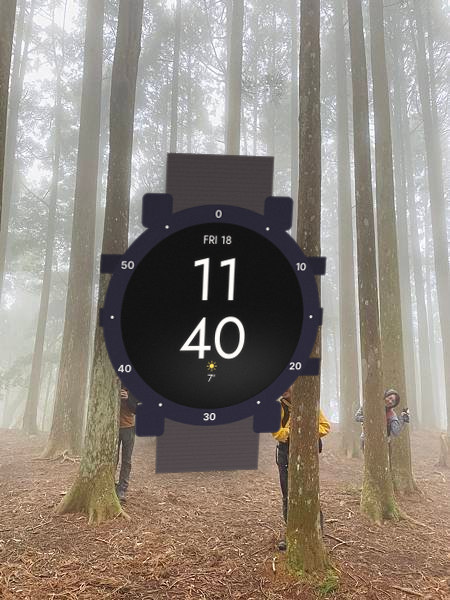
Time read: 11h40
